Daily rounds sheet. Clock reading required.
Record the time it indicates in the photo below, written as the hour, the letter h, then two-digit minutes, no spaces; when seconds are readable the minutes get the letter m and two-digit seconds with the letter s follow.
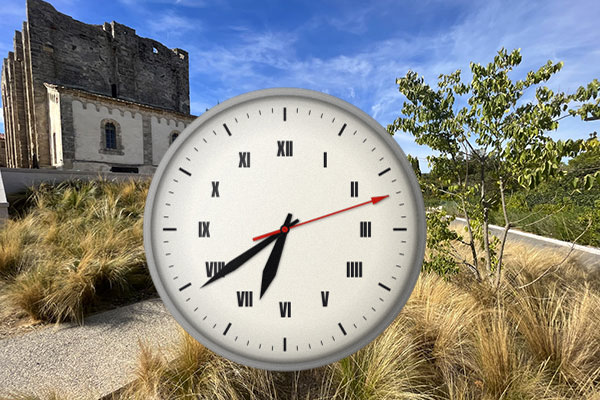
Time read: 6h39m12s
